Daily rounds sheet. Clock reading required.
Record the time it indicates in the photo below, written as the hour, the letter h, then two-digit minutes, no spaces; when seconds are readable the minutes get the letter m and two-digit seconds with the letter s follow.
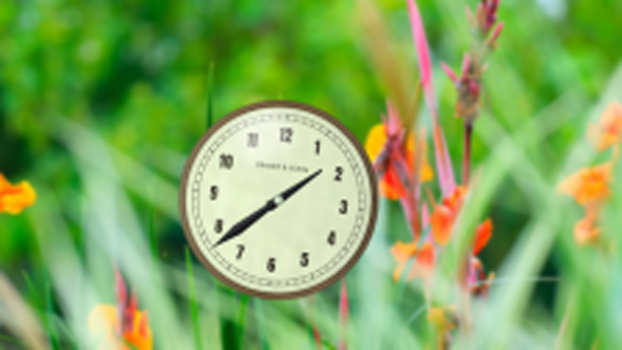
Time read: 1h38
